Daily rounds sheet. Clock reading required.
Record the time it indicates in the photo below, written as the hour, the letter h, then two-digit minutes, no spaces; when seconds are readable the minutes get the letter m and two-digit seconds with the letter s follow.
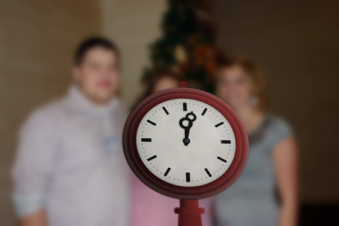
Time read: 12h02
